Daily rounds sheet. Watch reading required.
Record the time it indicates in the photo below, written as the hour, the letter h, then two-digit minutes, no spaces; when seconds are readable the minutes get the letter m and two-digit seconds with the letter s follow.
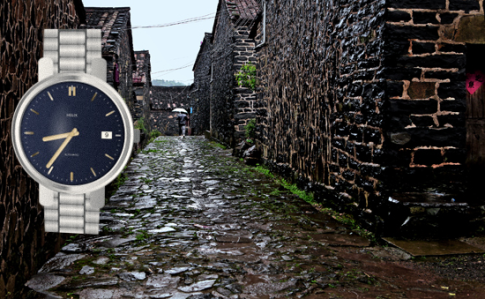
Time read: 8h36
